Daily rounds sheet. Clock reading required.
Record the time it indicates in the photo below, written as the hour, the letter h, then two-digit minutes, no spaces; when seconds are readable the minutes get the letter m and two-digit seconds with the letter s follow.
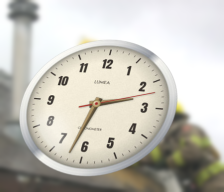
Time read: 2h32m12s
